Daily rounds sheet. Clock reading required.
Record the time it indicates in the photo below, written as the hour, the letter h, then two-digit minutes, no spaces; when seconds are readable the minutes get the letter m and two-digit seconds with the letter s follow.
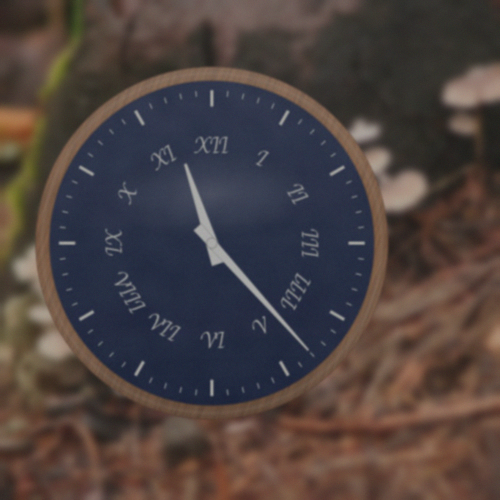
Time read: 11h23
